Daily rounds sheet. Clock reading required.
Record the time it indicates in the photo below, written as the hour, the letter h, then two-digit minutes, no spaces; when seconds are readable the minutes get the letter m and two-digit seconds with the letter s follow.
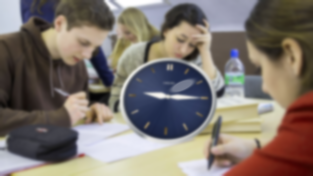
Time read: 9h15
